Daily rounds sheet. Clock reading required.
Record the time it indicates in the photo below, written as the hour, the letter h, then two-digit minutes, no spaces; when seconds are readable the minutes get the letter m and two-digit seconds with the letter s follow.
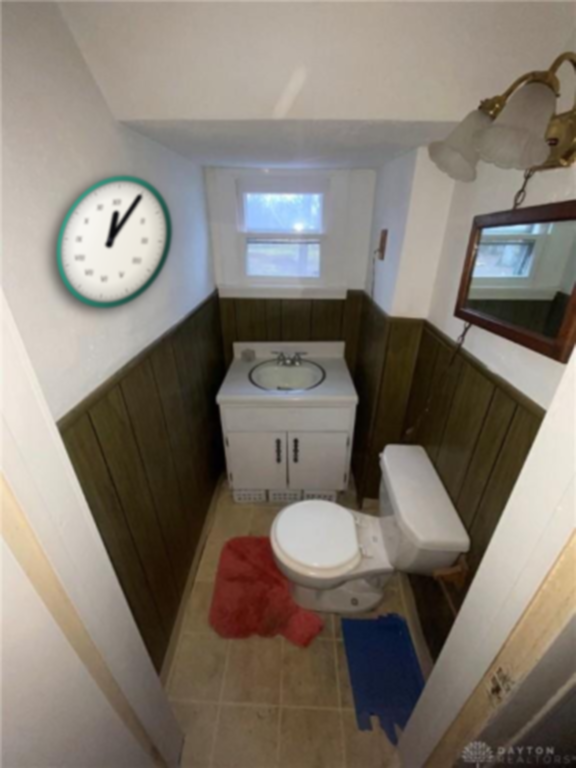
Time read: 12h05
